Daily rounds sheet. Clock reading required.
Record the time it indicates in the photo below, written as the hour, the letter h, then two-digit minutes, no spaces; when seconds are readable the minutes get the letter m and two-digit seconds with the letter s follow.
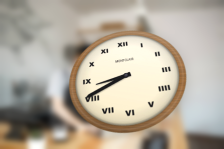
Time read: 8h41
